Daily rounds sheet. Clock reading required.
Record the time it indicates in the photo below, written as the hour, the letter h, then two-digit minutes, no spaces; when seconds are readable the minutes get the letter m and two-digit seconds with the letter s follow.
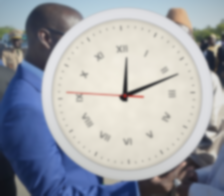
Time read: 12h11m46s
